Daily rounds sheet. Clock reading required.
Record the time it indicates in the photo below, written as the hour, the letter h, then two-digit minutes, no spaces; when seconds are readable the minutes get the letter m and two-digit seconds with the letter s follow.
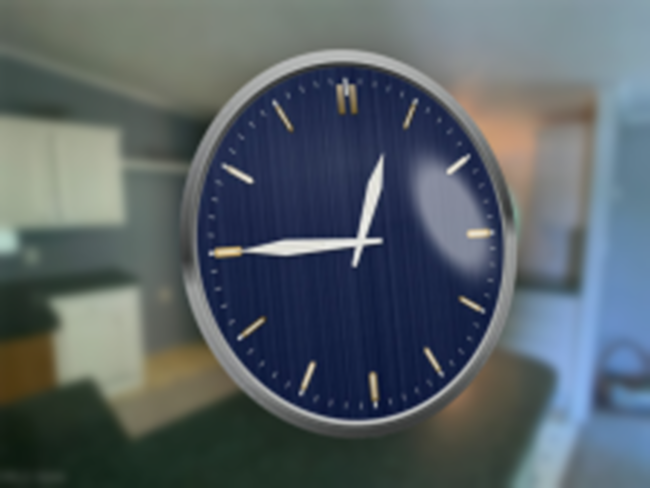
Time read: 12h45
